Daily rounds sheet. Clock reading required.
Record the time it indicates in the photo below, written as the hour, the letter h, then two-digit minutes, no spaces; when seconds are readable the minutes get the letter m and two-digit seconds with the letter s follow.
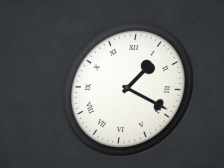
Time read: 1h19
